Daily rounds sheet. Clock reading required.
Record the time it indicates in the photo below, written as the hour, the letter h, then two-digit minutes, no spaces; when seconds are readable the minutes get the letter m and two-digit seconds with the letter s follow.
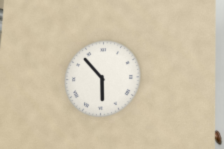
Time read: 5h53
